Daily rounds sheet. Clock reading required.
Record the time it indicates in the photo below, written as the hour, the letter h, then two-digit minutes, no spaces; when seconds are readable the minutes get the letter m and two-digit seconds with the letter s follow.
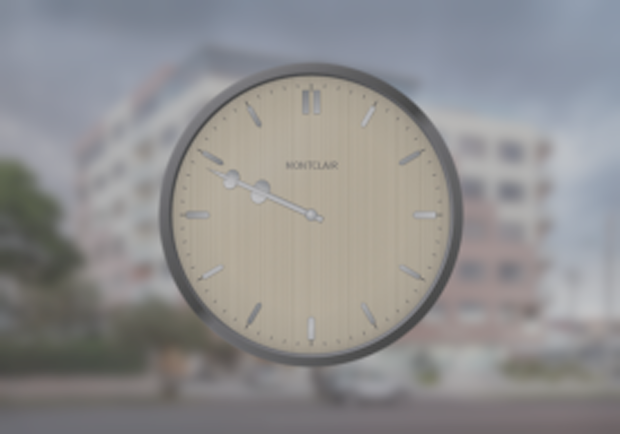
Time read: 9h49
